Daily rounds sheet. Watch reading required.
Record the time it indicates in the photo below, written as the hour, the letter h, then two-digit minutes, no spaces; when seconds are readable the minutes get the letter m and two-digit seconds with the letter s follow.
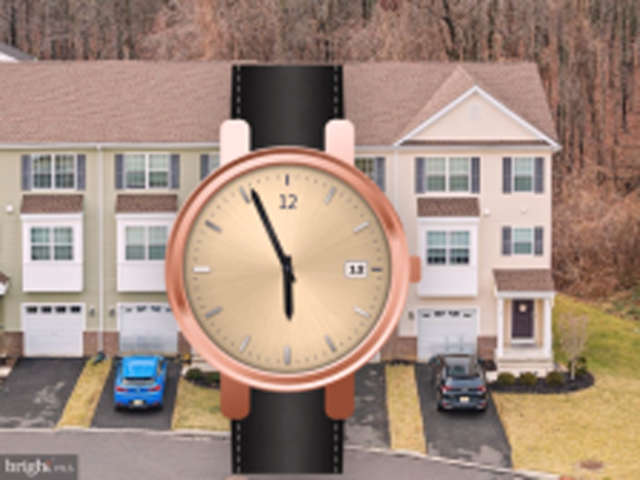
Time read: 5h56
